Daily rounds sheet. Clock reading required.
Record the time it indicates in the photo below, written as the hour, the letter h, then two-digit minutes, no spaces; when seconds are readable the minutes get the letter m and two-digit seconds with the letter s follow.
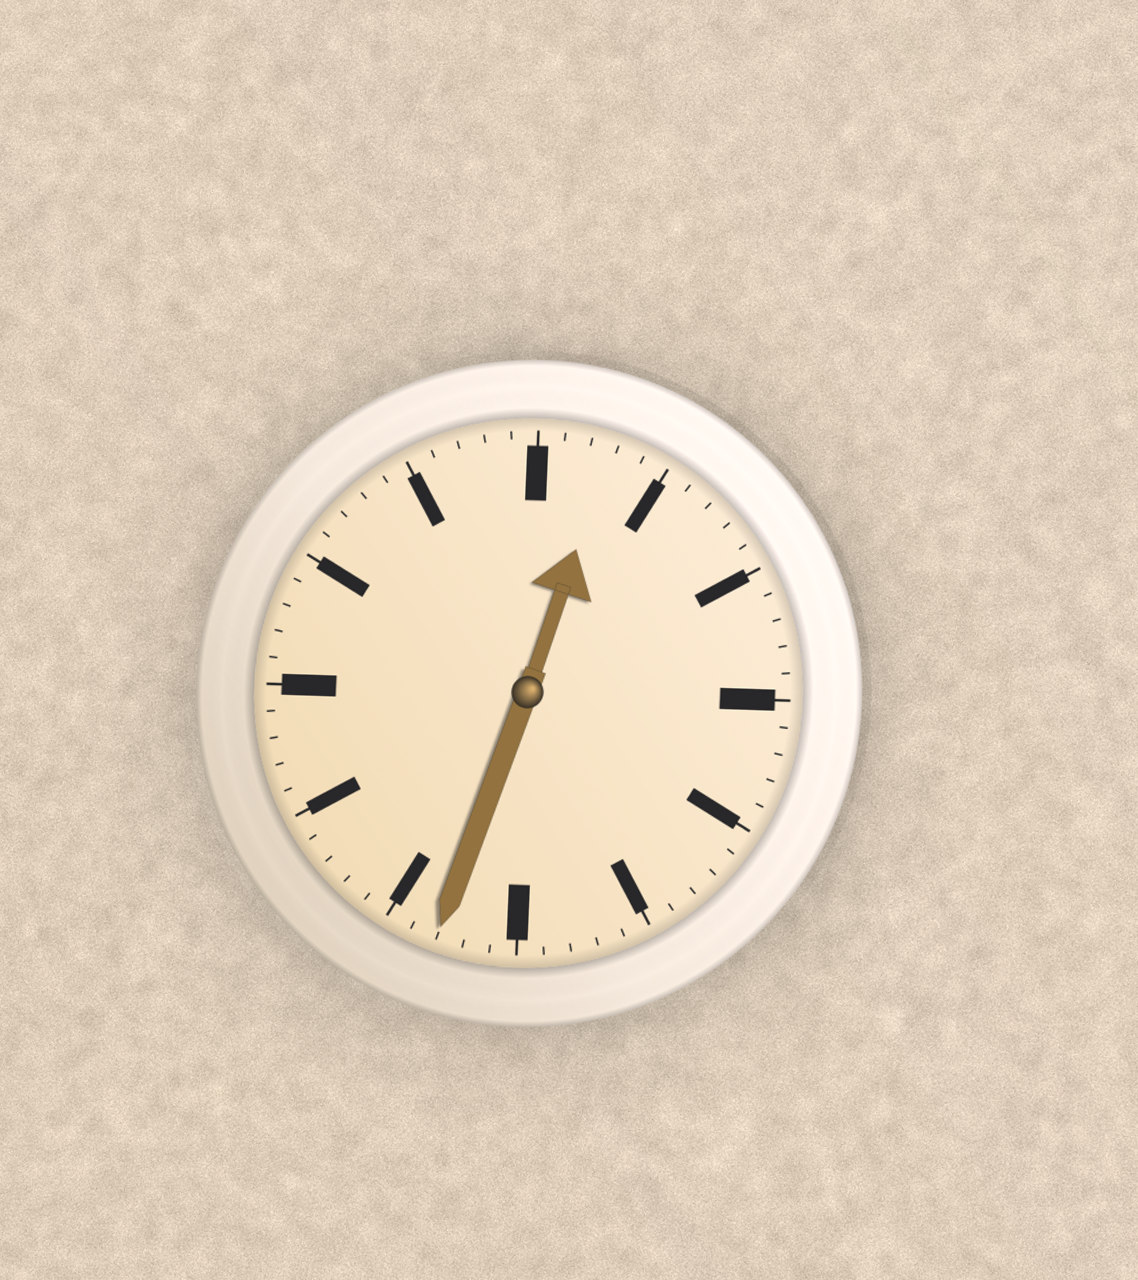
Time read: 12h33
